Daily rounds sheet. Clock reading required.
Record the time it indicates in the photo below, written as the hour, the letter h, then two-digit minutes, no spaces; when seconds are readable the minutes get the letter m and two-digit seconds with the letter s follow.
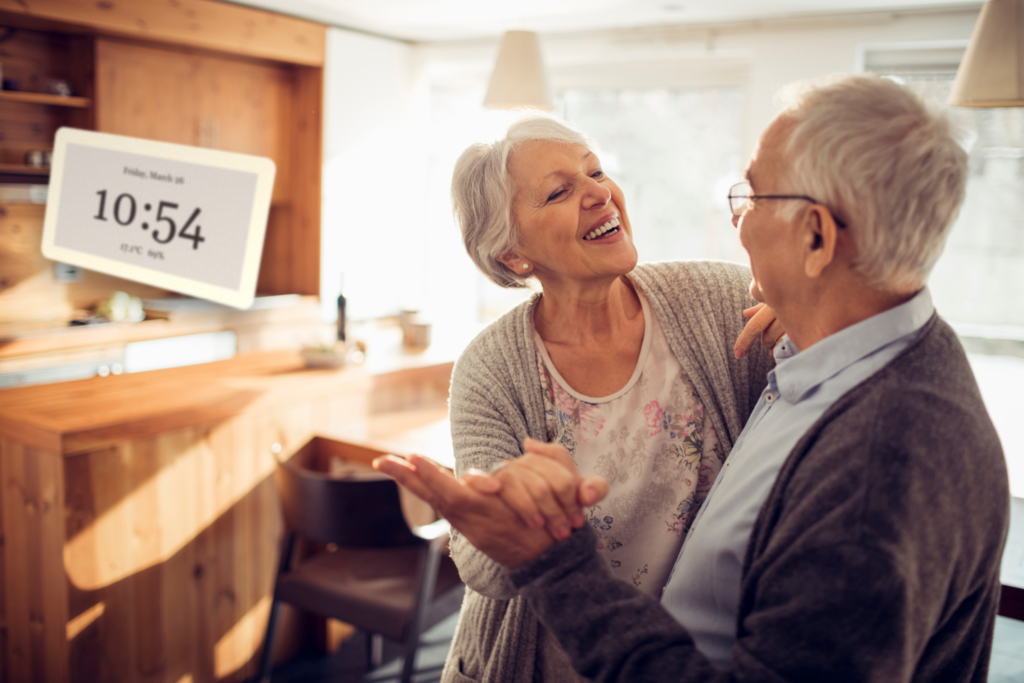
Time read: 10h54
